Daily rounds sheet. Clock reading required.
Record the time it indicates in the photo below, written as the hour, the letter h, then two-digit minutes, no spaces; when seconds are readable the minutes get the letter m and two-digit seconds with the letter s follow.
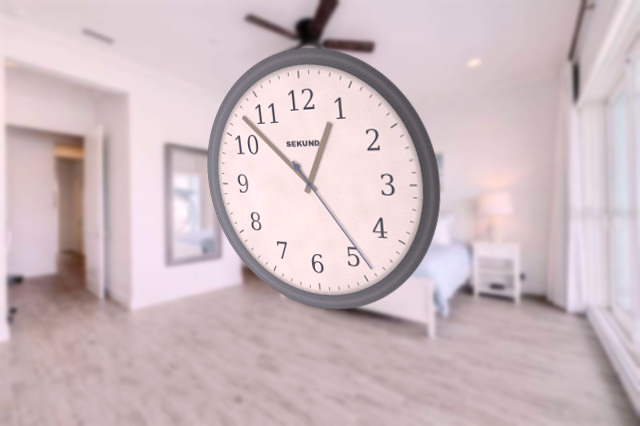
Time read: 12h52m24s
